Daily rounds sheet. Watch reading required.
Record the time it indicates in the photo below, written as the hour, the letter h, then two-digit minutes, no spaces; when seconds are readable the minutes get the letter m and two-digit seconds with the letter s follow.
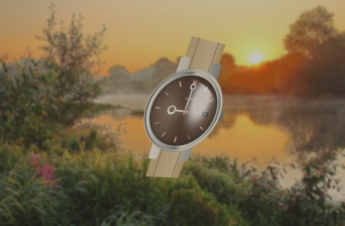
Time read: 9h00
